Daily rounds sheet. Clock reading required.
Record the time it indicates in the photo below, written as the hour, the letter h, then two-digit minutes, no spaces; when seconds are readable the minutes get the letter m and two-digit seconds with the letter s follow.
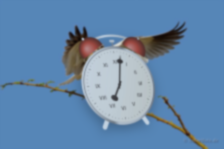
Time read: 7h02
